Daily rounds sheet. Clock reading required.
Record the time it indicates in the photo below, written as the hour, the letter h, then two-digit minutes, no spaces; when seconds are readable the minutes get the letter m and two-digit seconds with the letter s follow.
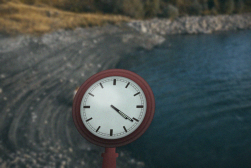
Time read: 4h21
